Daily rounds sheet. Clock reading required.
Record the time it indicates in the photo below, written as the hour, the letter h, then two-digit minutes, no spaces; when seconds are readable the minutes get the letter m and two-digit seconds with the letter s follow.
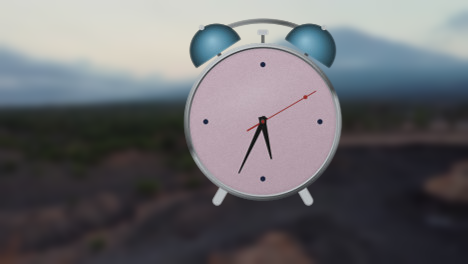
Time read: 5h34m10s
